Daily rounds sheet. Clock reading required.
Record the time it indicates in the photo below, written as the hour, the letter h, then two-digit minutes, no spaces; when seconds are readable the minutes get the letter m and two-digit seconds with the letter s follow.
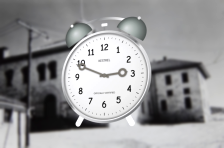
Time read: 2h49
